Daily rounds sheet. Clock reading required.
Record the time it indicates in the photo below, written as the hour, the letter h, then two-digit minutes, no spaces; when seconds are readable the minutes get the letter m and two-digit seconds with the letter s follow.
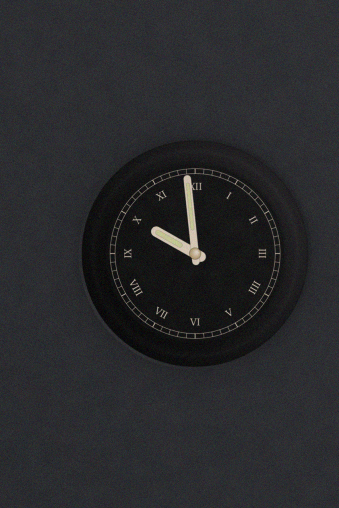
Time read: 9h59
